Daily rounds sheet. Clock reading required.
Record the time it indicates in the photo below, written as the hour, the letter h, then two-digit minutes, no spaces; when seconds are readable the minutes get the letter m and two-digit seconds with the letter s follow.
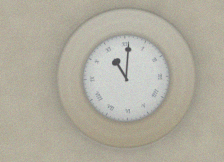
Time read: 11h01
